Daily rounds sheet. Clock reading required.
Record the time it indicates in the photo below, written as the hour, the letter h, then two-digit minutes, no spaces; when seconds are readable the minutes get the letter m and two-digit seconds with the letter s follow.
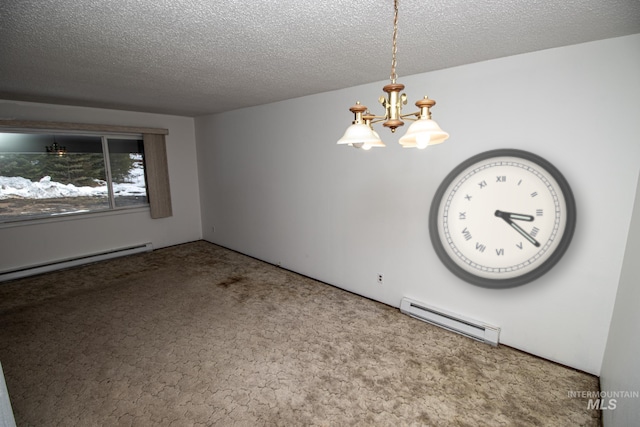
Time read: 3h22
